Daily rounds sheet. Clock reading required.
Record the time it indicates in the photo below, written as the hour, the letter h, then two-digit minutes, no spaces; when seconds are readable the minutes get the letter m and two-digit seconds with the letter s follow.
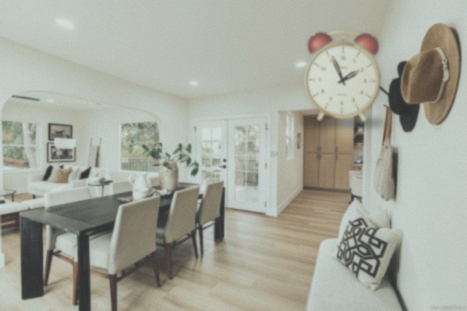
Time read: 1h56
